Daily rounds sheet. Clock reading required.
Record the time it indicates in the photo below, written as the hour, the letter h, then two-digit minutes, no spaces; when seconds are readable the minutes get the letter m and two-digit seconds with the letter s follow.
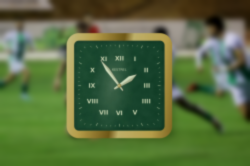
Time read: 1h54
